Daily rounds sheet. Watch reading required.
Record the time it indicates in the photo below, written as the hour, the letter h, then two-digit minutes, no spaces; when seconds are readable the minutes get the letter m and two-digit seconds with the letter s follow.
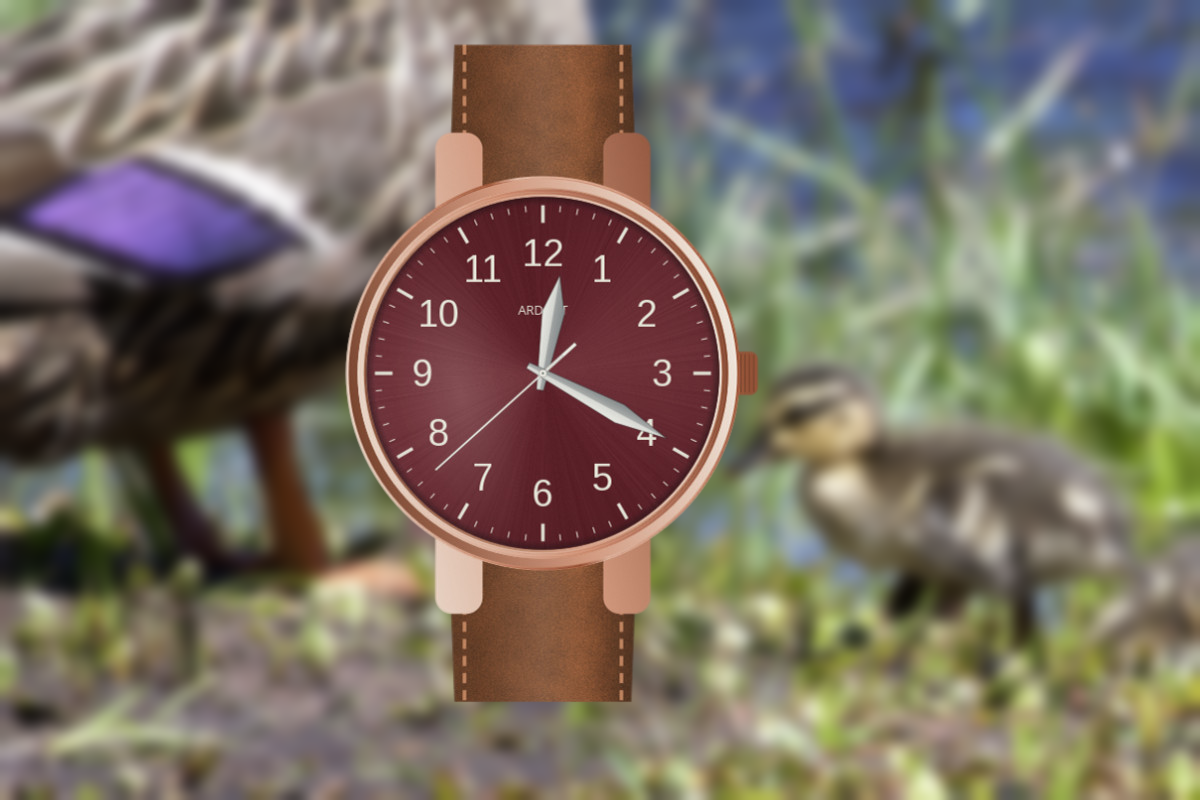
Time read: 12h19m38s
